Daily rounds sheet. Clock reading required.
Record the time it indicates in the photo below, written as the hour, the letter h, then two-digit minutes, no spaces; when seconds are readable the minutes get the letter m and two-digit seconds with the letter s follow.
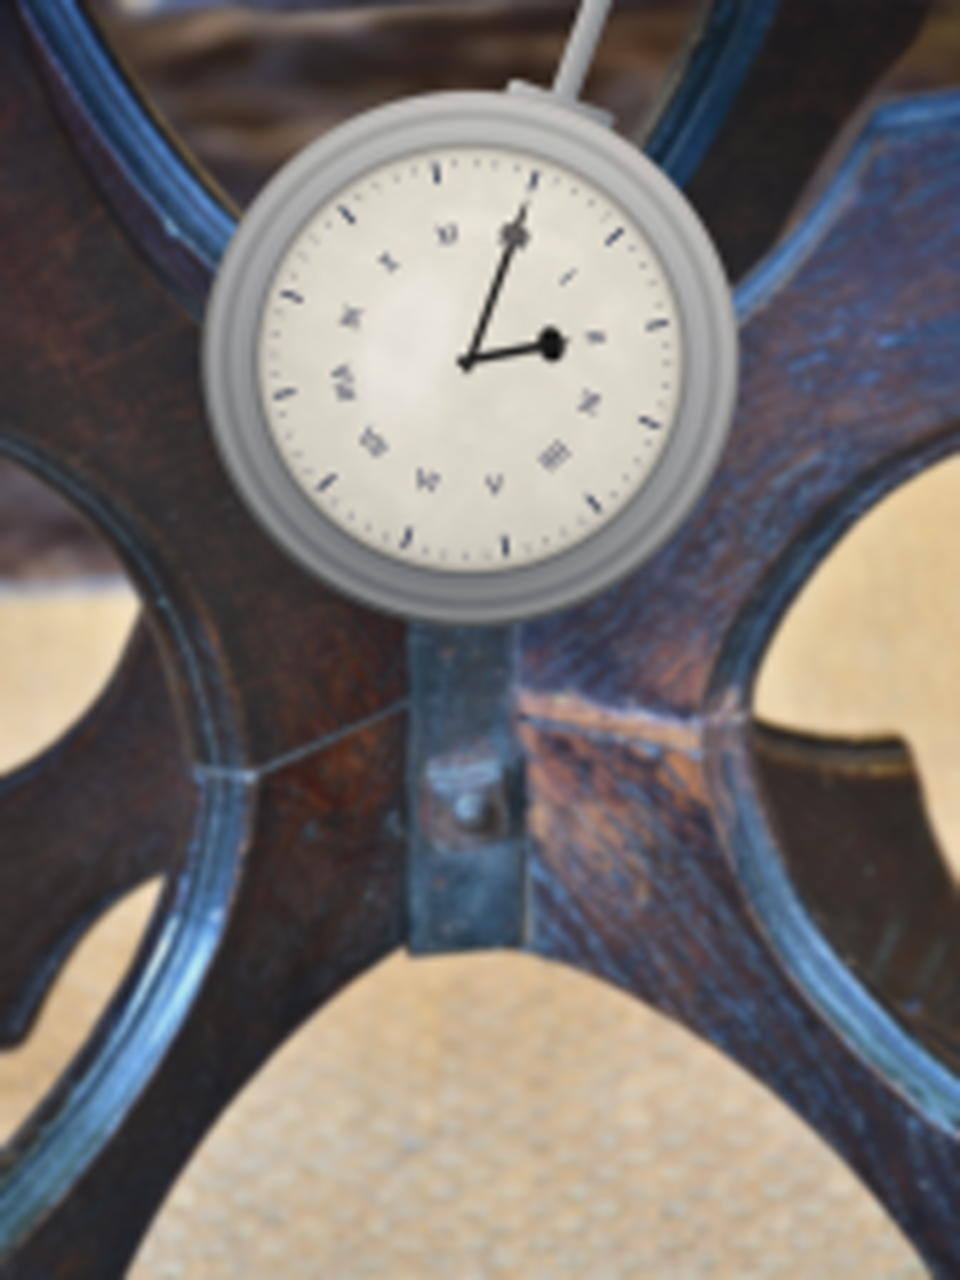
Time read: 2h00
